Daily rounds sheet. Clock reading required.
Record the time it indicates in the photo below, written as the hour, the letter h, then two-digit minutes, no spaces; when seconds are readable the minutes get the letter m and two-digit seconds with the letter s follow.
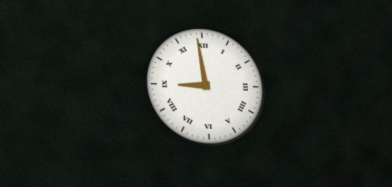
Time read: 8h59
